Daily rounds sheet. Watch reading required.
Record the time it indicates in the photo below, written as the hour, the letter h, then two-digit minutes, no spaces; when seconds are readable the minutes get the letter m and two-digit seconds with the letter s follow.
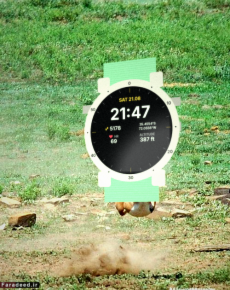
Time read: 21h47
